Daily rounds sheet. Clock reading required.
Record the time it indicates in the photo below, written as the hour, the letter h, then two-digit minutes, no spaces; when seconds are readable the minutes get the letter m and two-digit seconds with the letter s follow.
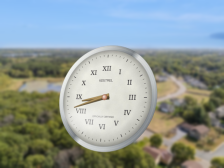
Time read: 8h42
